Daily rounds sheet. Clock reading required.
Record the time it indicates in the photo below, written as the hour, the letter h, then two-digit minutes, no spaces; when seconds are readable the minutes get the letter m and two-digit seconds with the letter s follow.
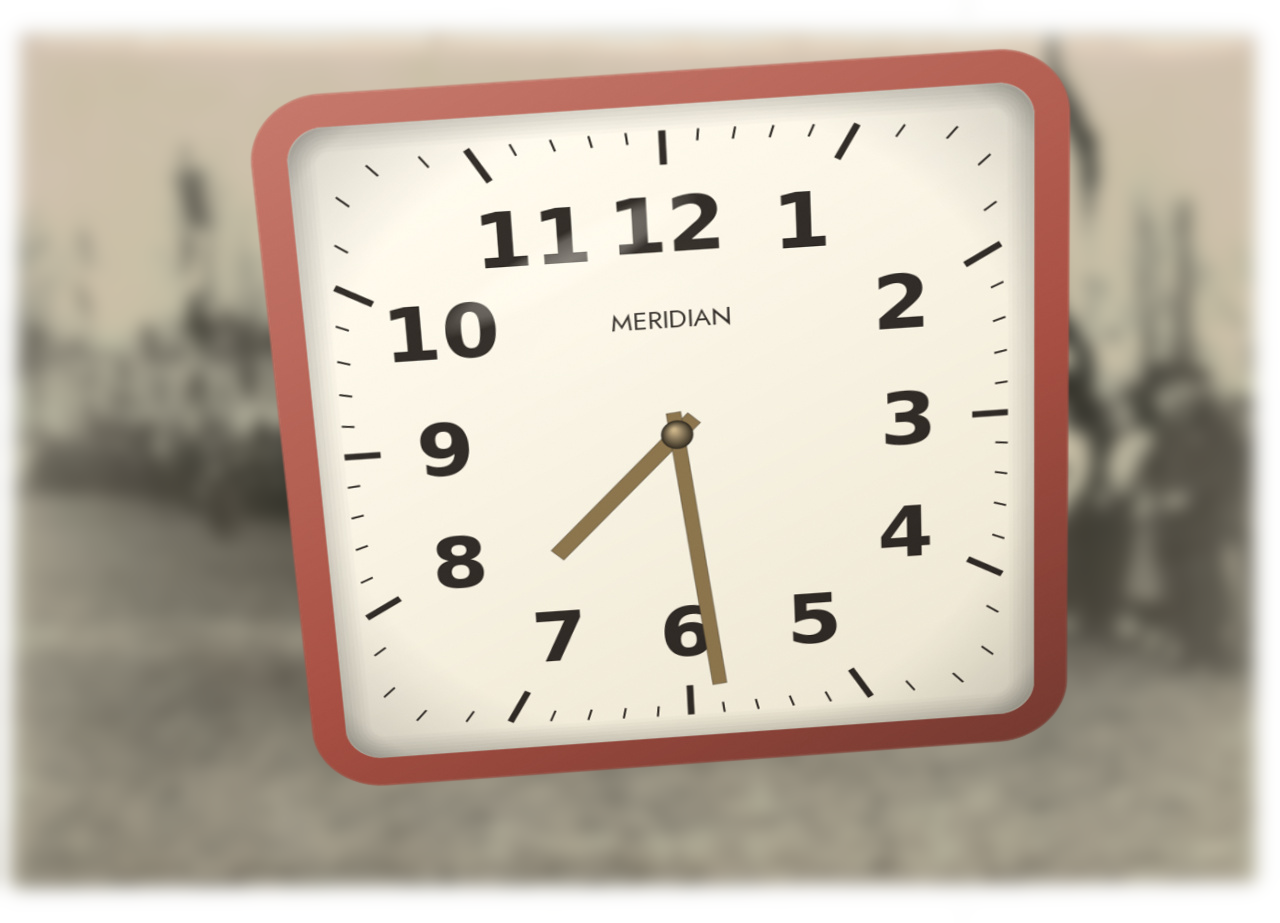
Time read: 7h29
